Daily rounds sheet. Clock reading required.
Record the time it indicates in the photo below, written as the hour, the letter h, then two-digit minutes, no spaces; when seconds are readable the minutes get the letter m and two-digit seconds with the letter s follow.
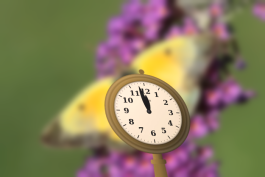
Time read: 11h58
